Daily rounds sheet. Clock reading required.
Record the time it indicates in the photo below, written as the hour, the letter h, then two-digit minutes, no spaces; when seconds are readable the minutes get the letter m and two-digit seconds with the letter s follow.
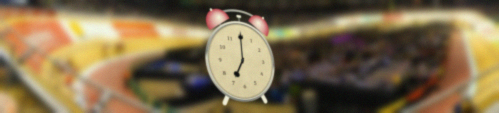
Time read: 7h00
